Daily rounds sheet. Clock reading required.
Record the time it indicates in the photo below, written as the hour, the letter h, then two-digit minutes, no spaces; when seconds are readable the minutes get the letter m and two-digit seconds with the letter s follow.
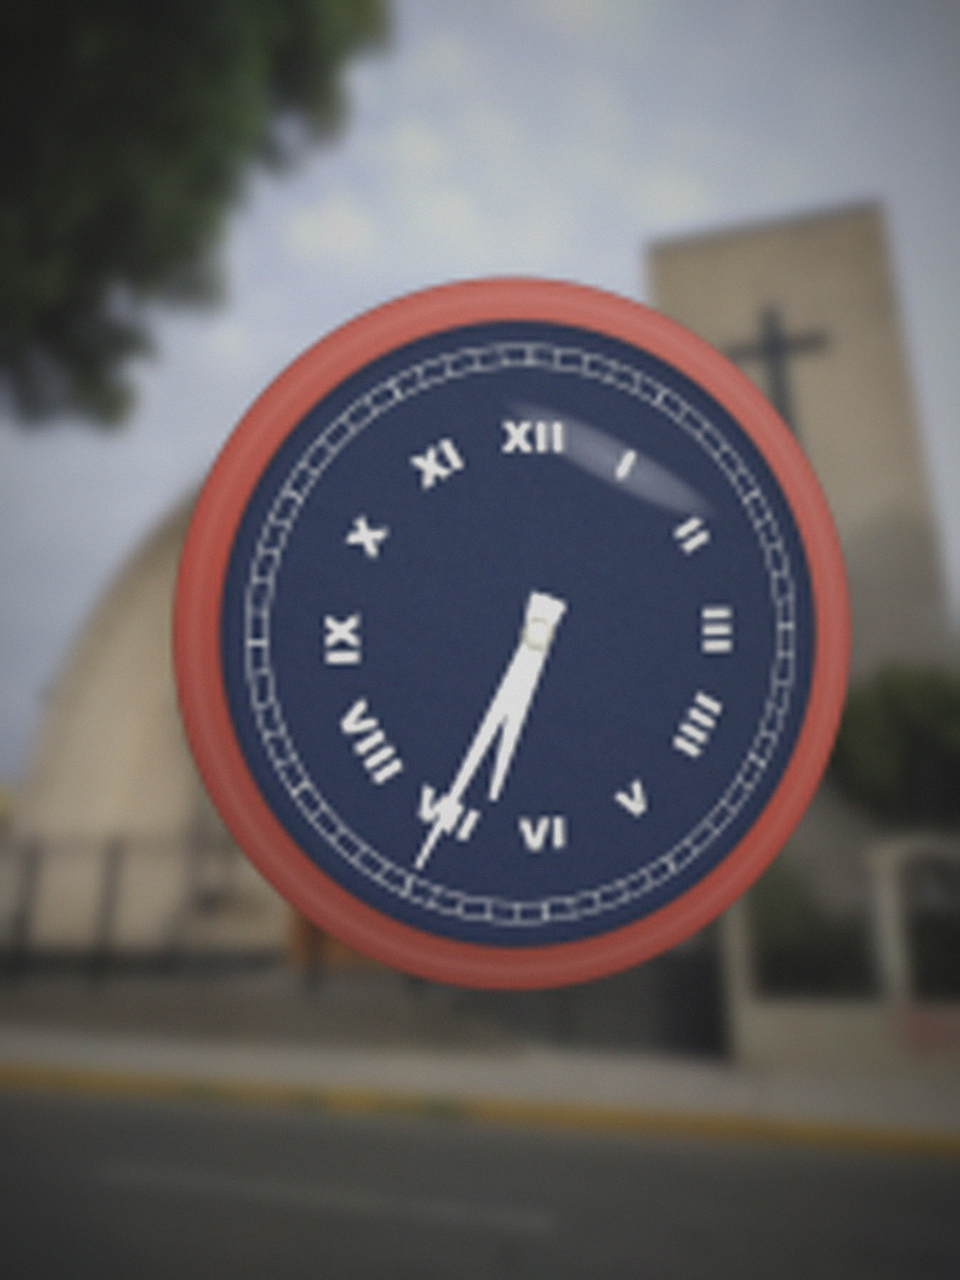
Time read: 6h35
